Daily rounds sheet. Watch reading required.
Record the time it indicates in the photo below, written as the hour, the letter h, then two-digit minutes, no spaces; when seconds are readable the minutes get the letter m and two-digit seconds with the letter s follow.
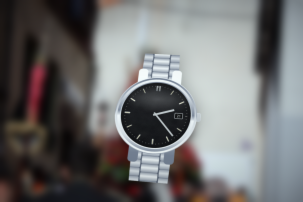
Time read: 2h23
